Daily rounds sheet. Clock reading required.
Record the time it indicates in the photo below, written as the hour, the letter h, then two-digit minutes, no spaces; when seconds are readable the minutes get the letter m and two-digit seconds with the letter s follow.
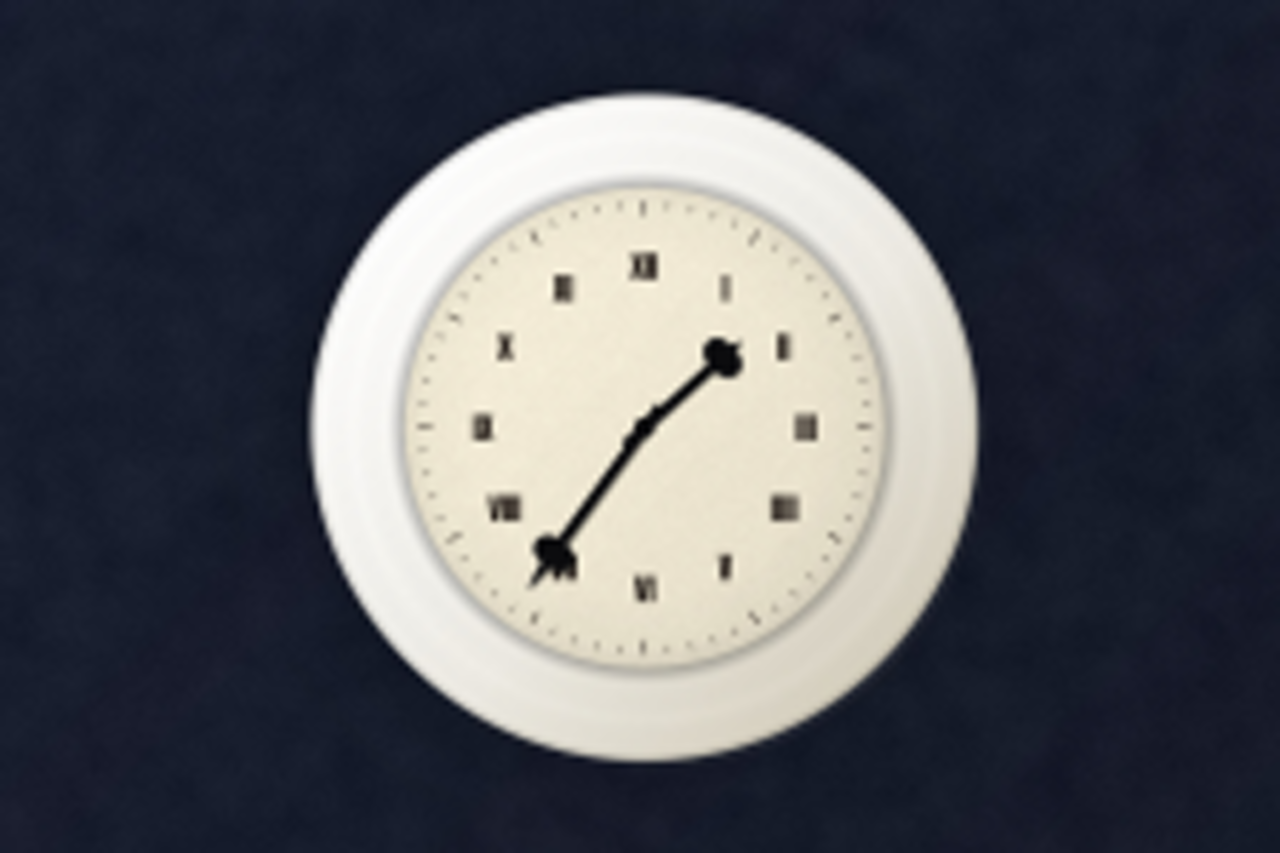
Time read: 1h36
